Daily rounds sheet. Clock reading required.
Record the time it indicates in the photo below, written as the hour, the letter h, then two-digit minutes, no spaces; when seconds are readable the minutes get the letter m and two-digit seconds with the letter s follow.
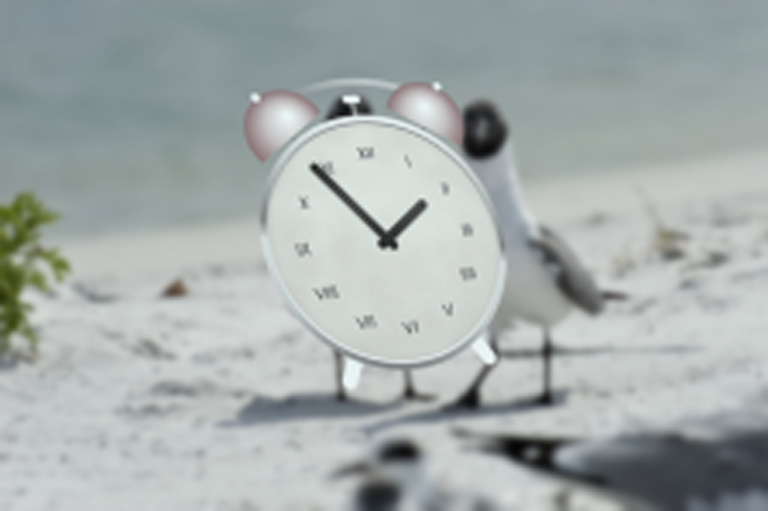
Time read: 1h54
